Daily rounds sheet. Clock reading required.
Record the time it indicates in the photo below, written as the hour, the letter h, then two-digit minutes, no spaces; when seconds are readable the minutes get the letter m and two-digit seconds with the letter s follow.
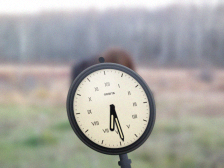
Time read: 6h29
